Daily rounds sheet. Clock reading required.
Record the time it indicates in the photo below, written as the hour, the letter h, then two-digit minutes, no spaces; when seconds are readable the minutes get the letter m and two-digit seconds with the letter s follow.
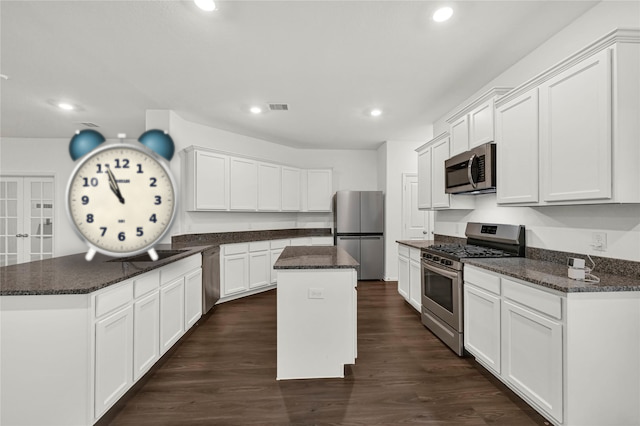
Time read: 10h56
